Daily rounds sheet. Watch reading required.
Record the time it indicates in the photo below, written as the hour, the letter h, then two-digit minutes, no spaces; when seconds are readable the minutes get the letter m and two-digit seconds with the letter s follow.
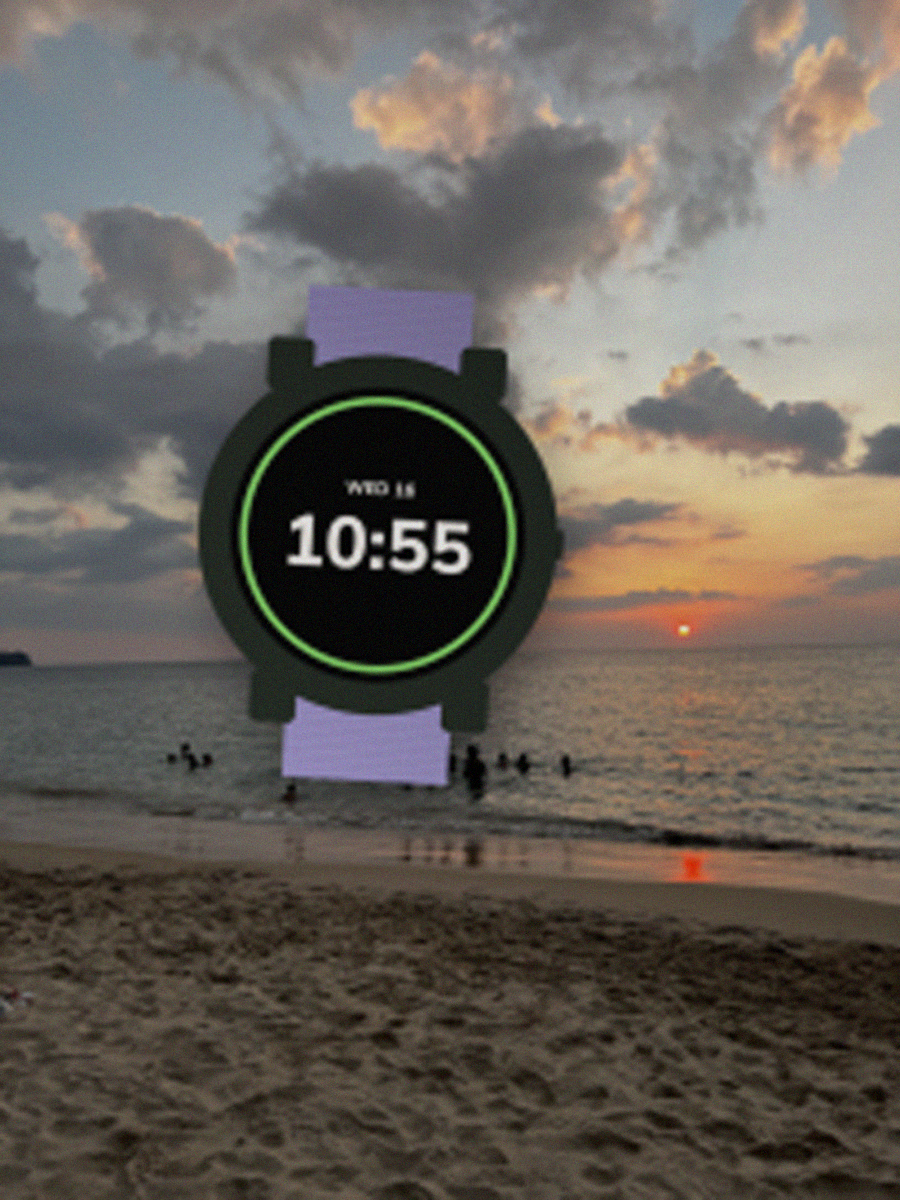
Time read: 10h55
